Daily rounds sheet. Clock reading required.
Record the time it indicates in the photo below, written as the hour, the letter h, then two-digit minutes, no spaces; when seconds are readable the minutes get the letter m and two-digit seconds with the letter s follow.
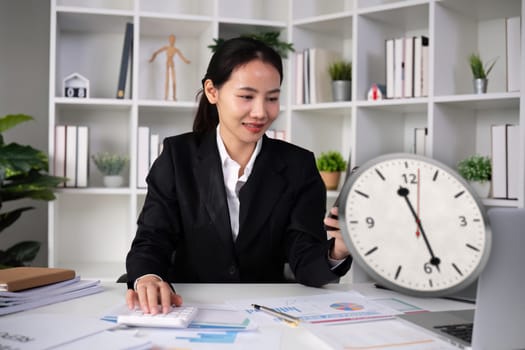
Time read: 11h28m02s
